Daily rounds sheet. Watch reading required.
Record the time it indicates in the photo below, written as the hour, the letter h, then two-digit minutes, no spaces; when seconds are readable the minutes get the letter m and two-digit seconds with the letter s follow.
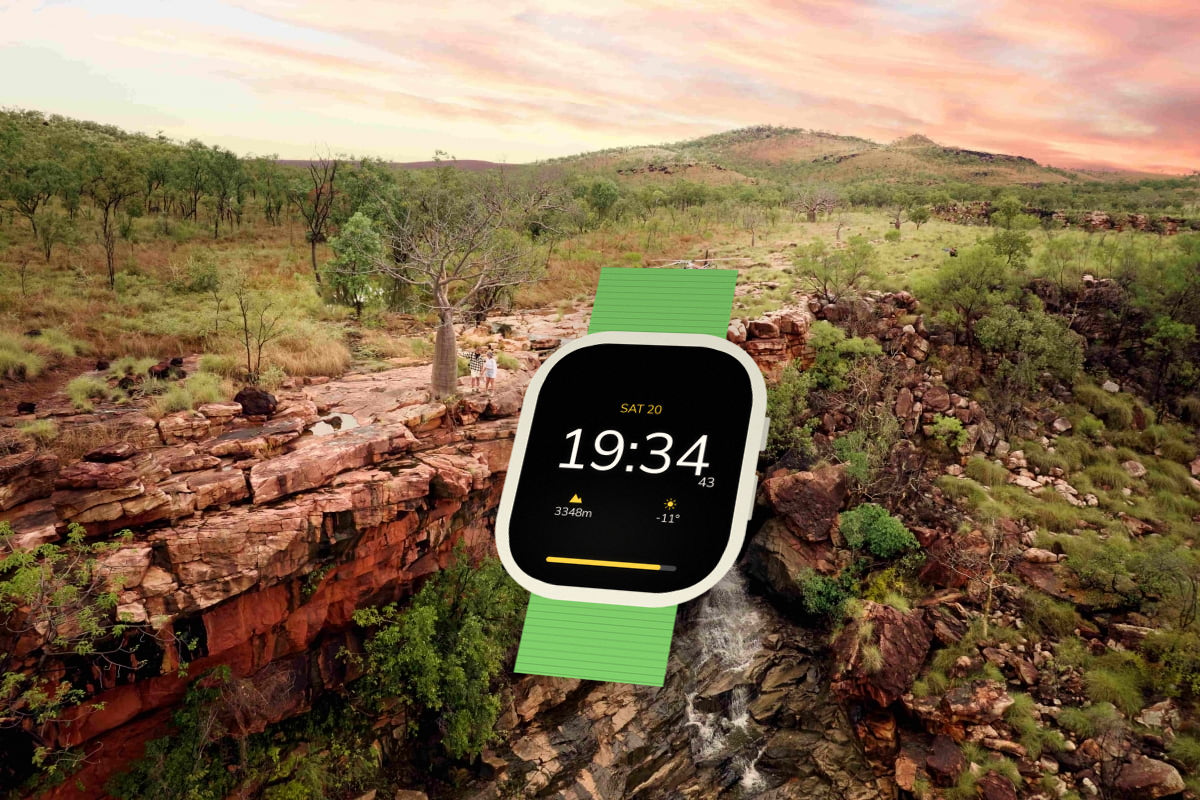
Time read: 19h34m43s
